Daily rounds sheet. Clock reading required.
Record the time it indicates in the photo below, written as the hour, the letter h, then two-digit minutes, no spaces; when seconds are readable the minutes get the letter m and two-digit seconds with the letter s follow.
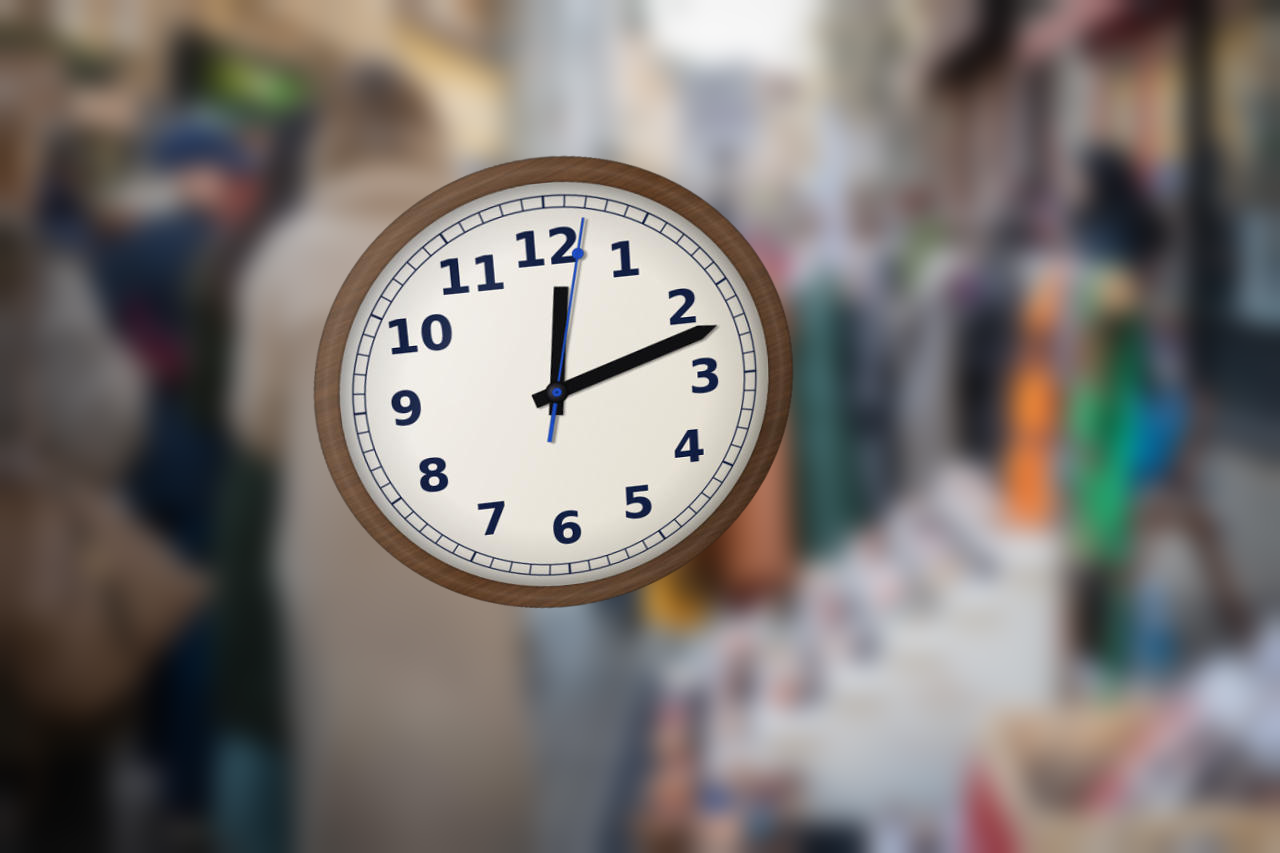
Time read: 12h12m02s
